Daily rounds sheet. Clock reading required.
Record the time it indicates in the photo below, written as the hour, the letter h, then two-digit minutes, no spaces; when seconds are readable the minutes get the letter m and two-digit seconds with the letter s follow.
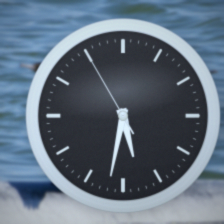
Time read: 5h31m55s
